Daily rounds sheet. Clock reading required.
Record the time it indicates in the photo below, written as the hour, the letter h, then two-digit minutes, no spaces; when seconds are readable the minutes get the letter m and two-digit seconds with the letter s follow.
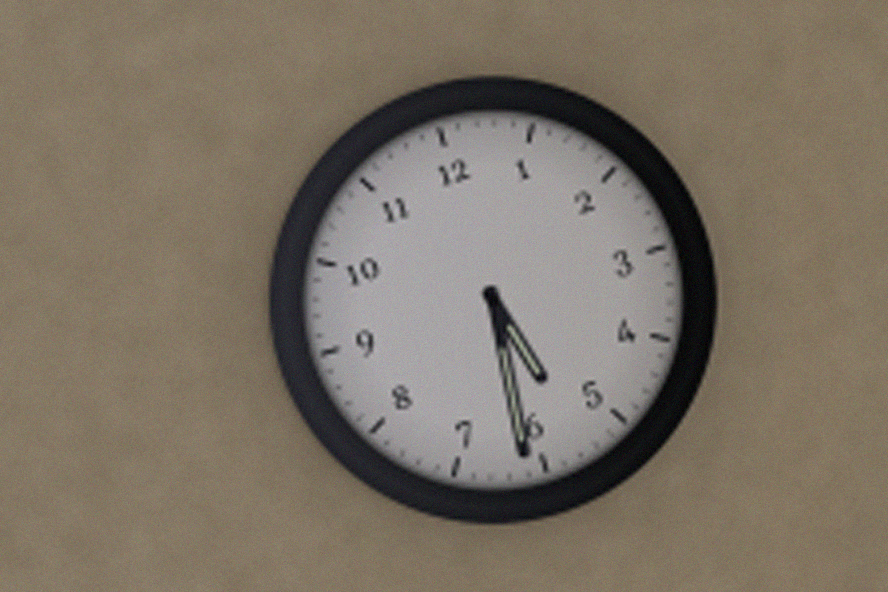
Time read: 5h31
